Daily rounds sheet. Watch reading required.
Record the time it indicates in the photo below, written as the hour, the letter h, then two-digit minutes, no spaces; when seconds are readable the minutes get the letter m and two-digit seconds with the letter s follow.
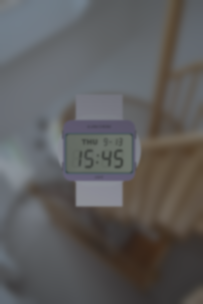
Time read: 15h45
